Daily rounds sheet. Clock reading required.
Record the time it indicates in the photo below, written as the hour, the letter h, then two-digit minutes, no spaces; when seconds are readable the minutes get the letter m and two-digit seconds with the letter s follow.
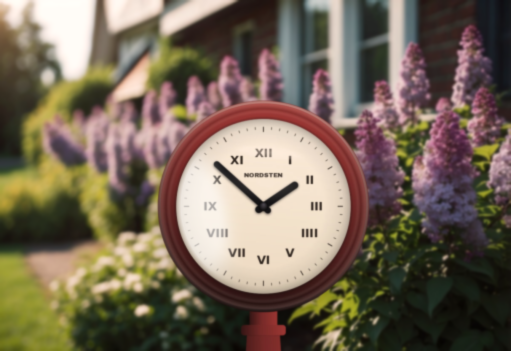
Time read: 1h52
